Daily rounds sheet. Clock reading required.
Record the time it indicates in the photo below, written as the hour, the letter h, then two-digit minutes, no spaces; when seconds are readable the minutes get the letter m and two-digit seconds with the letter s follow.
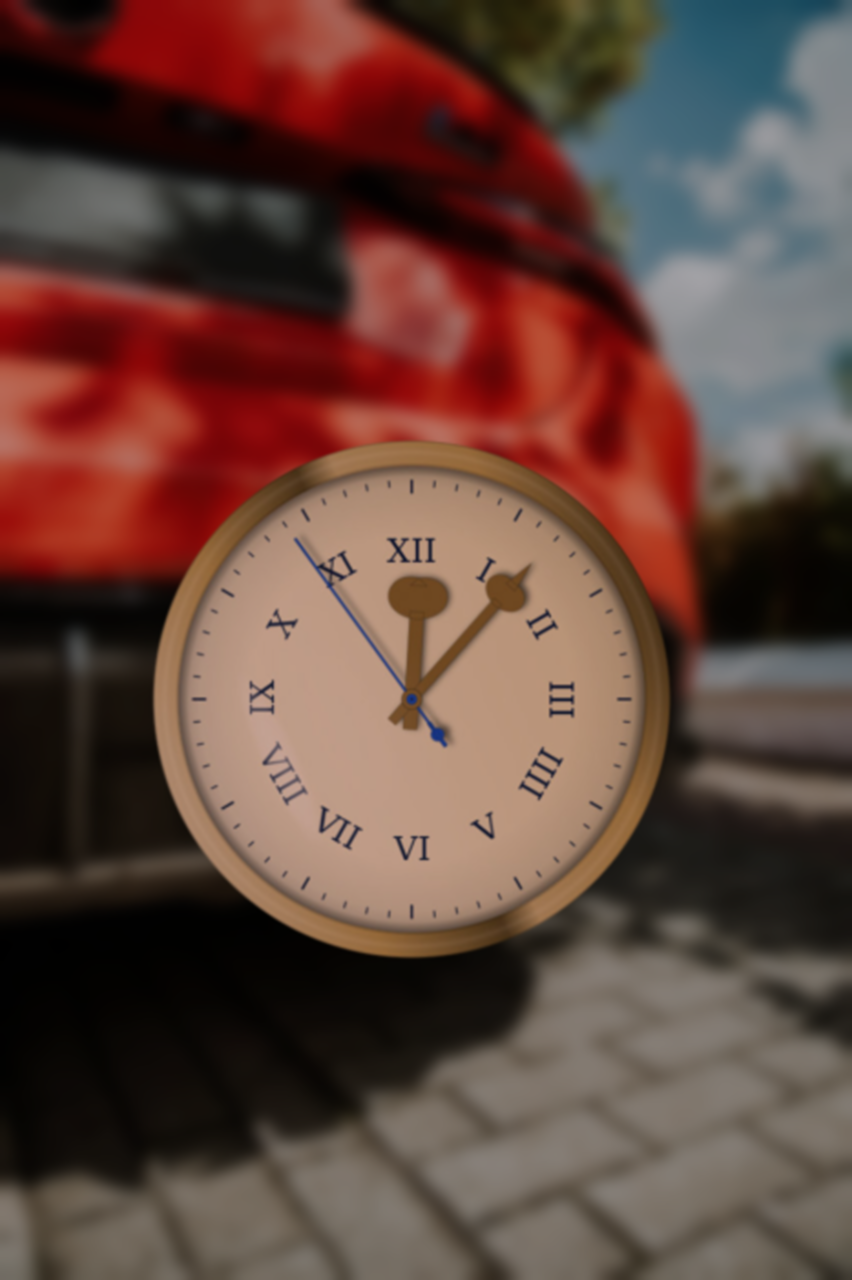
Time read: 12h06m54s
